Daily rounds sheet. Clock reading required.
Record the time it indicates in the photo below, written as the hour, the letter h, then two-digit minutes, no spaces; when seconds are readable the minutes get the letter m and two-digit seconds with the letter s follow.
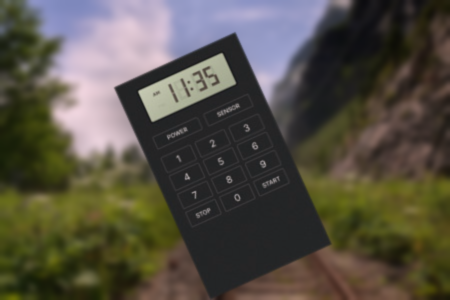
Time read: 11h35
